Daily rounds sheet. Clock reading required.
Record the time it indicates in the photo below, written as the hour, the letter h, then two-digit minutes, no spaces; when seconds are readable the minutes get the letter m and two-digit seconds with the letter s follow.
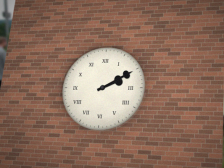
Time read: 2h10
